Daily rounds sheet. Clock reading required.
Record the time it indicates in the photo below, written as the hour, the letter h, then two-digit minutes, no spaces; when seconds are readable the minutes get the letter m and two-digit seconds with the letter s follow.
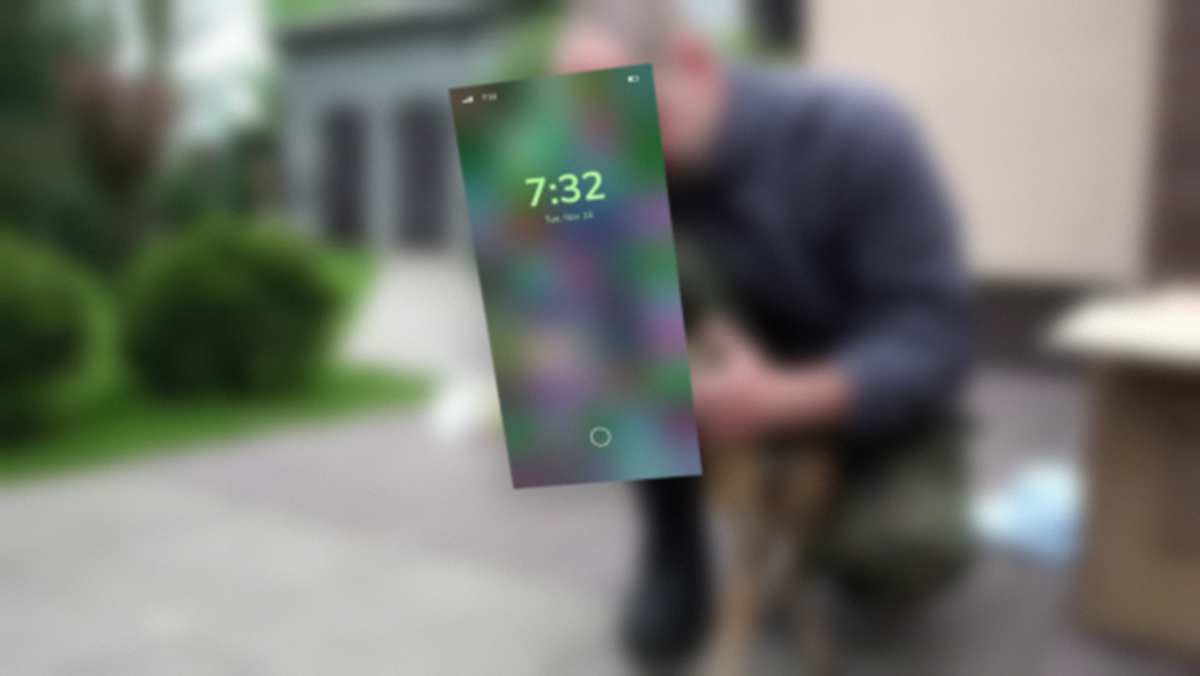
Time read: 7h32
